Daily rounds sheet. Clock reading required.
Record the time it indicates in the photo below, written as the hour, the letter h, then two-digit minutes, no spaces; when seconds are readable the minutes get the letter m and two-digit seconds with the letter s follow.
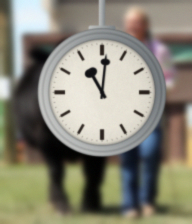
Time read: 11h01
